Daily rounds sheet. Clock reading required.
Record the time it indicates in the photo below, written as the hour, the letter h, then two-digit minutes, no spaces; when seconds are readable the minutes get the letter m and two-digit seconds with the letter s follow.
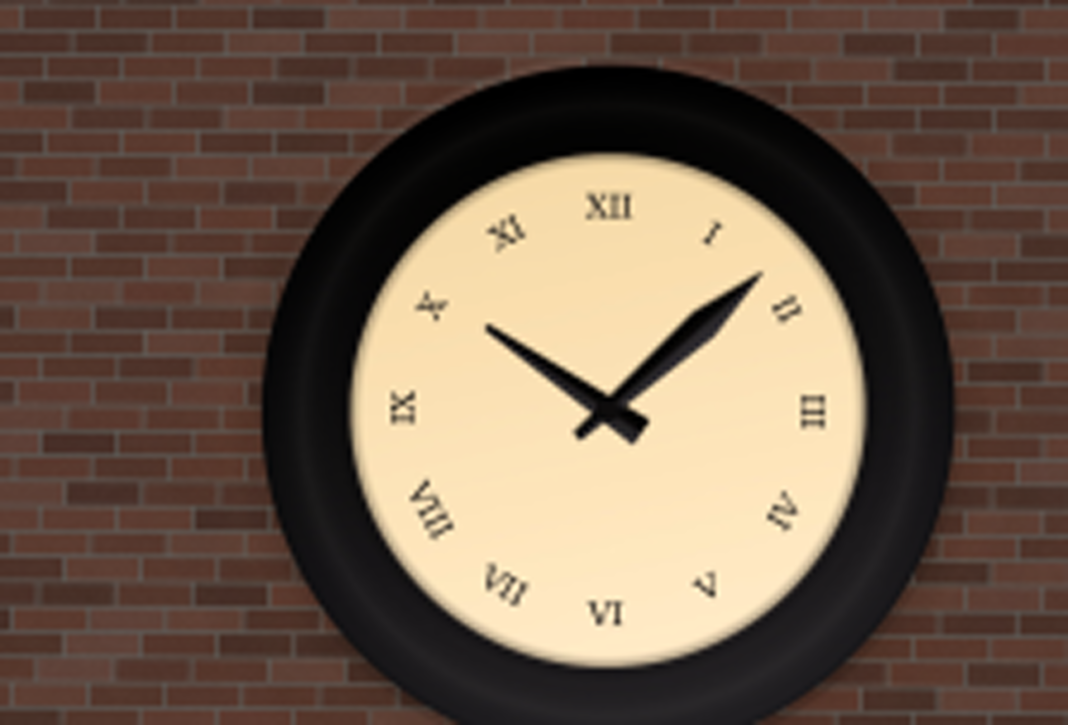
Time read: 10h08
